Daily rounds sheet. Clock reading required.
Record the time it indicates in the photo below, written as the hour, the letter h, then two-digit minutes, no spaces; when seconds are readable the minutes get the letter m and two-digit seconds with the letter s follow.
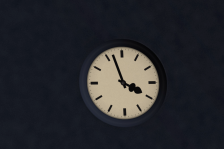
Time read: 3h57
